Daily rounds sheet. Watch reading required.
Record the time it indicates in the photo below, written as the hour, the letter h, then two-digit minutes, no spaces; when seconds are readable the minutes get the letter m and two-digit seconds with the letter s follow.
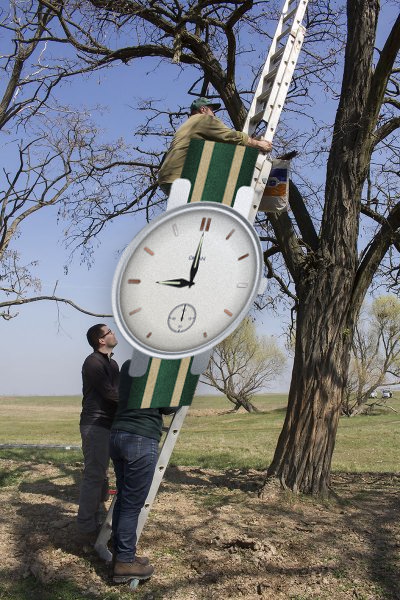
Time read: 9h00
